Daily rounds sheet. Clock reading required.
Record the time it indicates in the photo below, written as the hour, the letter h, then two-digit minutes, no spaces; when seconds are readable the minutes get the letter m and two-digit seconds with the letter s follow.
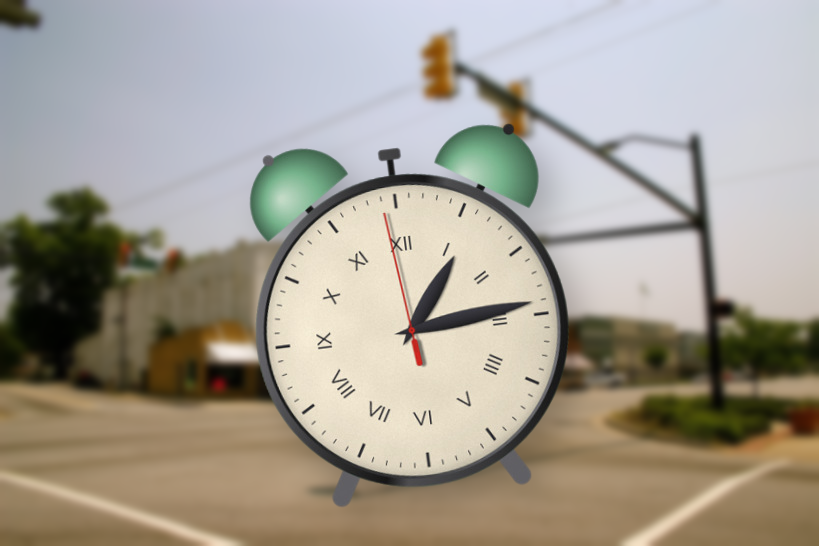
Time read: 1h13m59s
